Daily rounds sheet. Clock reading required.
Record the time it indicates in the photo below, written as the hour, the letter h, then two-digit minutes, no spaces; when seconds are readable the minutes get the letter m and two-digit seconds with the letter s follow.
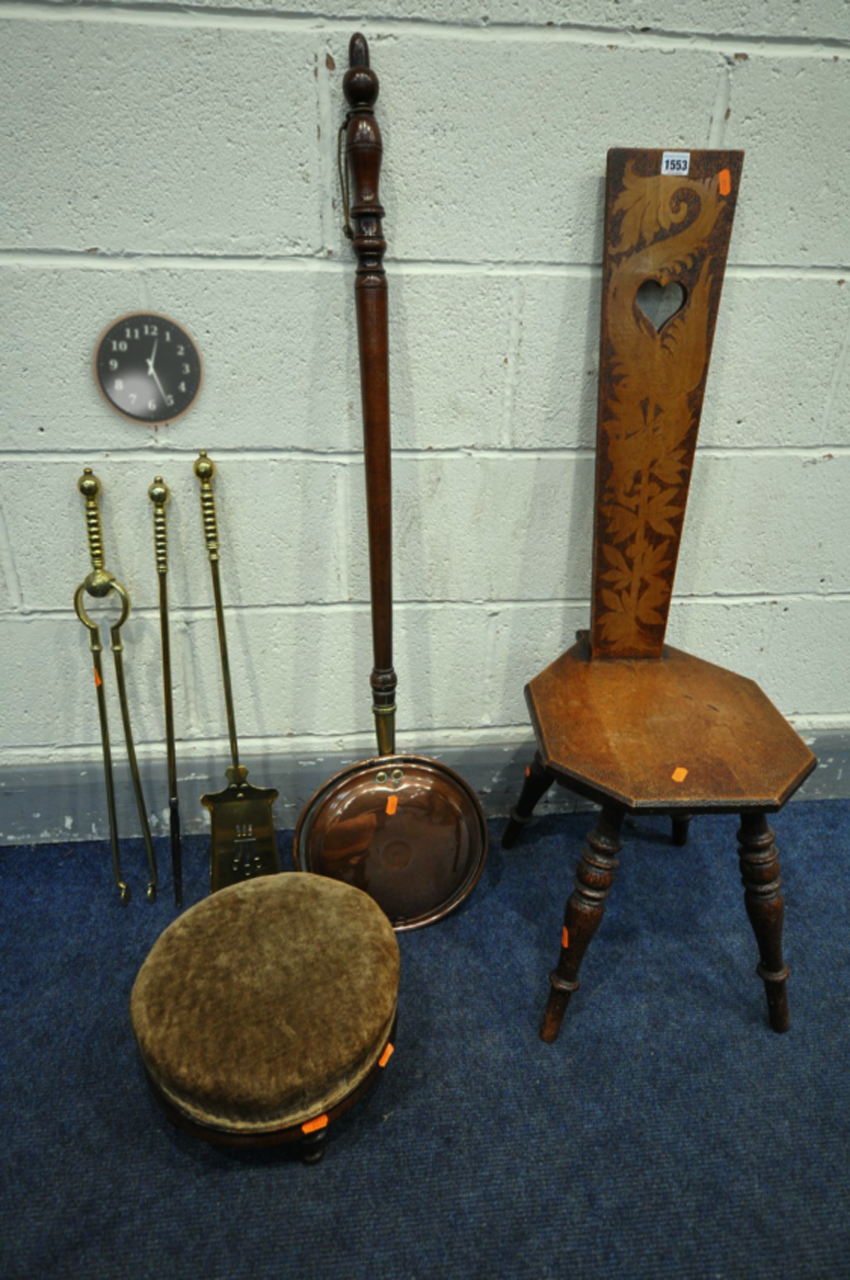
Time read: 12h26
